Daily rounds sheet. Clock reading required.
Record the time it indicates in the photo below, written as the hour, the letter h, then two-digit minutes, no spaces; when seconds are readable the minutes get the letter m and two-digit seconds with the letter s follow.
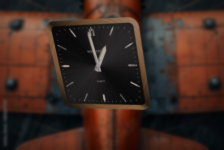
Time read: 12h59
